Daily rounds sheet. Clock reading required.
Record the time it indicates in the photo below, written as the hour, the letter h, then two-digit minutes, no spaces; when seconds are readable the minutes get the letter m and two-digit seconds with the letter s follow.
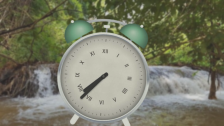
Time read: 7h37
